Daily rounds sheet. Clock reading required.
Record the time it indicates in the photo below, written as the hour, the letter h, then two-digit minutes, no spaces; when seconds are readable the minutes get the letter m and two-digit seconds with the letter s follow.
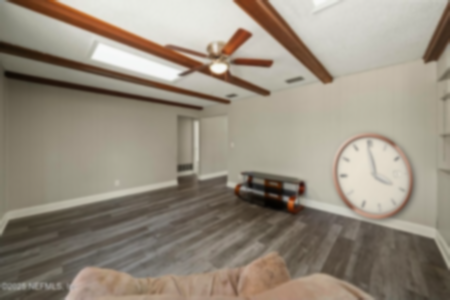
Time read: 3h59
